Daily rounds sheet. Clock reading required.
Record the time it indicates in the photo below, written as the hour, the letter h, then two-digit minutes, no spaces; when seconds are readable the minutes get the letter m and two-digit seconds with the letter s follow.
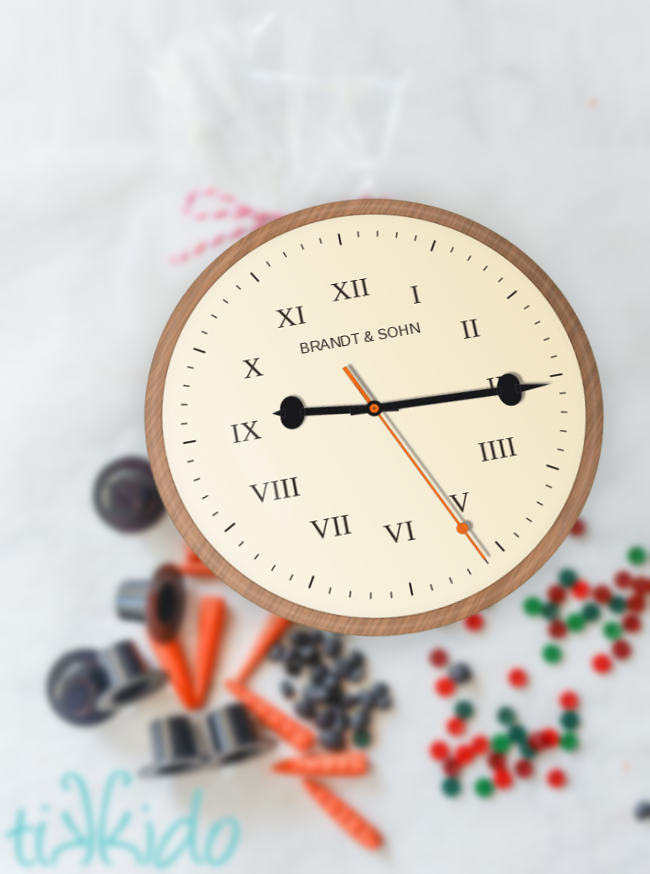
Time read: 9h15m26s
